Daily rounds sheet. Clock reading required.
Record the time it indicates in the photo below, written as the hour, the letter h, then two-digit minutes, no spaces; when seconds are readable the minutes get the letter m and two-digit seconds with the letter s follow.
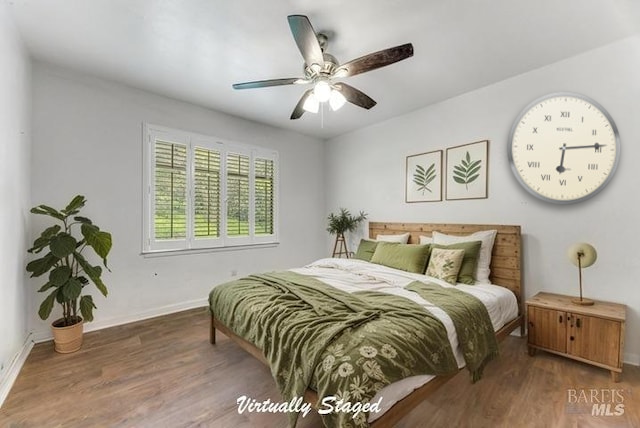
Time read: 6h14
